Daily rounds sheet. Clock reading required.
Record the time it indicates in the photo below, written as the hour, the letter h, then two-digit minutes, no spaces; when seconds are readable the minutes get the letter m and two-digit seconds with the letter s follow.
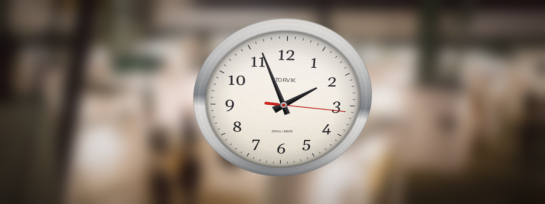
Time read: 1h56m16s
